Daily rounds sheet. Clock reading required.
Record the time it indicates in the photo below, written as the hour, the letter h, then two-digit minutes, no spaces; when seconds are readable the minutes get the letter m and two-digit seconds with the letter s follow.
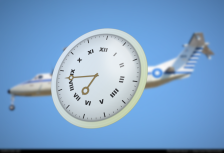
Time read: 6h43
